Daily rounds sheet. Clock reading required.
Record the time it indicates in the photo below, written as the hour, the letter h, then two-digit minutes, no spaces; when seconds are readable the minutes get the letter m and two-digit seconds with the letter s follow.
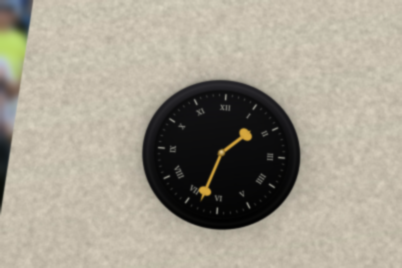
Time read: 1h33
